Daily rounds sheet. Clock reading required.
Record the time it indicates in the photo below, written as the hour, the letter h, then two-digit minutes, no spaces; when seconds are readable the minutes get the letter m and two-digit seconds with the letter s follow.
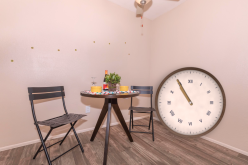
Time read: 10h55
